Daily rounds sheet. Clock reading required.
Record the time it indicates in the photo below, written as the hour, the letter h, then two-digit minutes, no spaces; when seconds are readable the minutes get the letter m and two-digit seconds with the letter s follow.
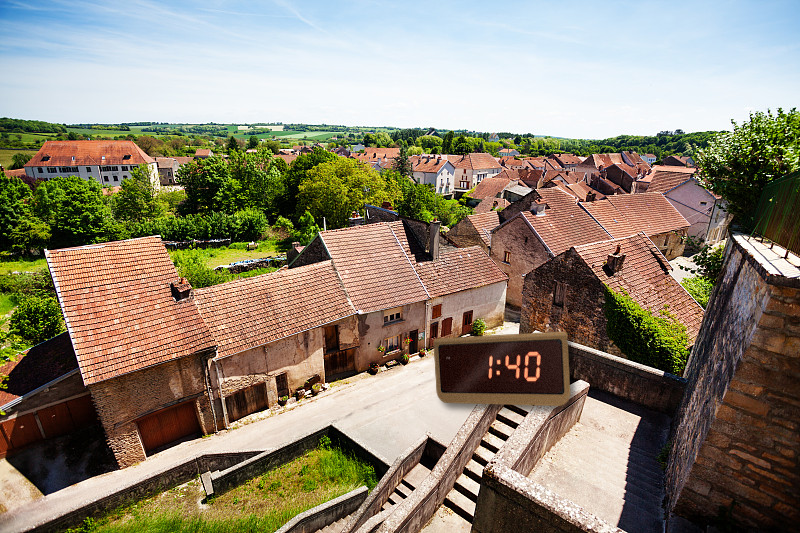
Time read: 1h40
